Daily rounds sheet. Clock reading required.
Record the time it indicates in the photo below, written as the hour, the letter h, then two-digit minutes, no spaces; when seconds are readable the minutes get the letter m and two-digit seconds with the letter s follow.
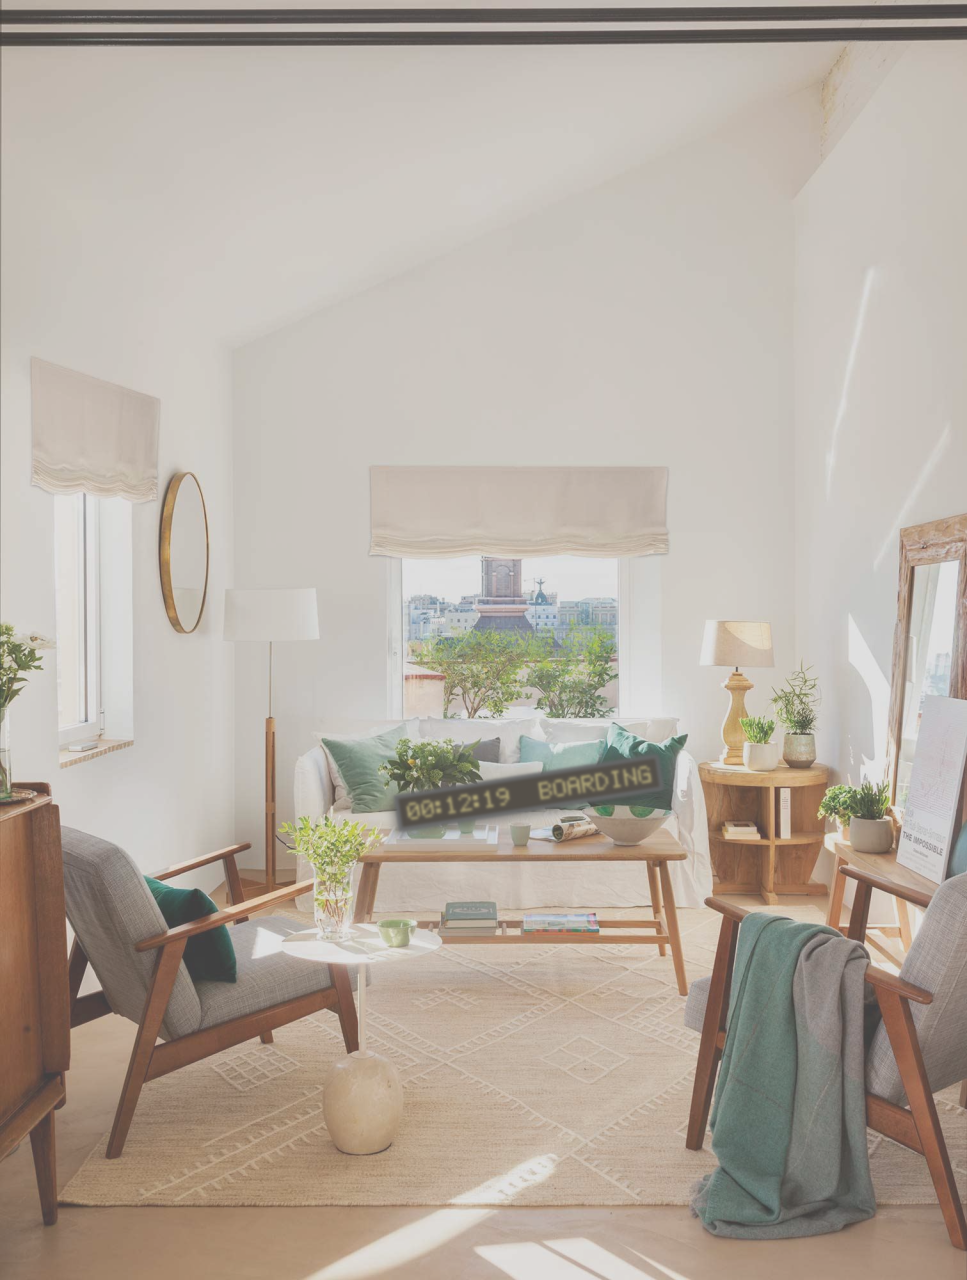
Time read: 0h12m19s
